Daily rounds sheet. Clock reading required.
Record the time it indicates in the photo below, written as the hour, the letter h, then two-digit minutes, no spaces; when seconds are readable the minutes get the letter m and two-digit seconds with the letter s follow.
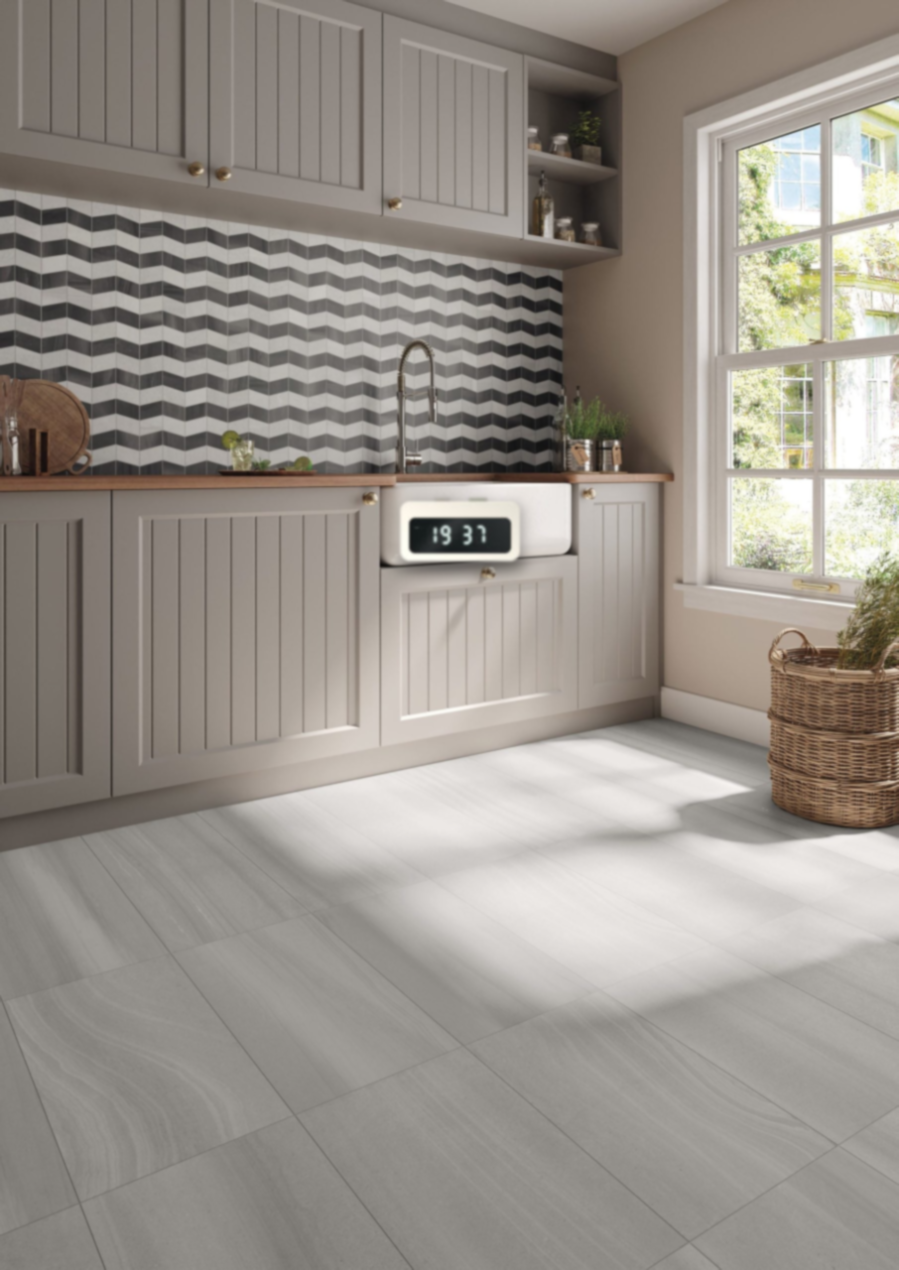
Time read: 19h37
